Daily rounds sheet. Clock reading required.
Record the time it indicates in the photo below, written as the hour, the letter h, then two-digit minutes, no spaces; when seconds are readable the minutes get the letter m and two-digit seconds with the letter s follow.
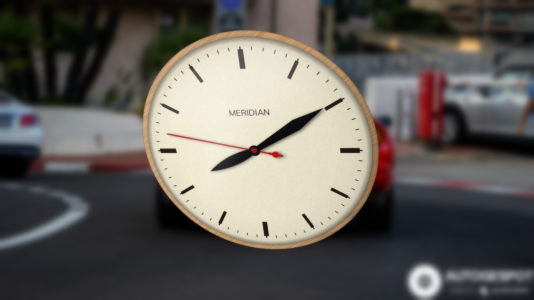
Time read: 8h09m47s
